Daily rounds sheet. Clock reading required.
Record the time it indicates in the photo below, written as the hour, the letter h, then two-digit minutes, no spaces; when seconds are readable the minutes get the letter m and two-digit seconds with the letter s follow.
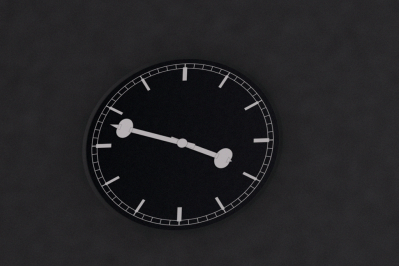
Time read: 3h48
